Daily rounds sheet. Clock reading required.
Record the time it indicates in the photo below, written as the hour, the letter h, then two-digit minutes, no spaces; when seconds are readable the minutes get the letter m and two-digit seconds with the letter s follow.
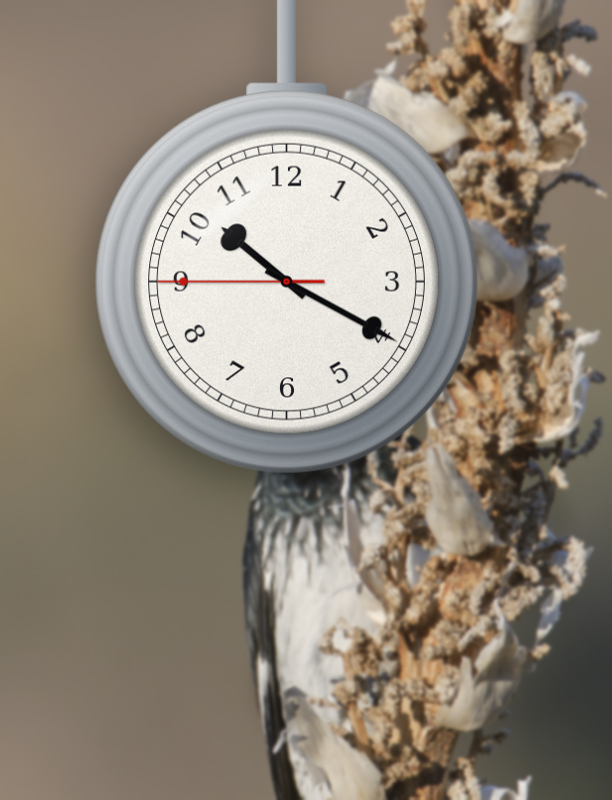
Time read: 10h19m45s
